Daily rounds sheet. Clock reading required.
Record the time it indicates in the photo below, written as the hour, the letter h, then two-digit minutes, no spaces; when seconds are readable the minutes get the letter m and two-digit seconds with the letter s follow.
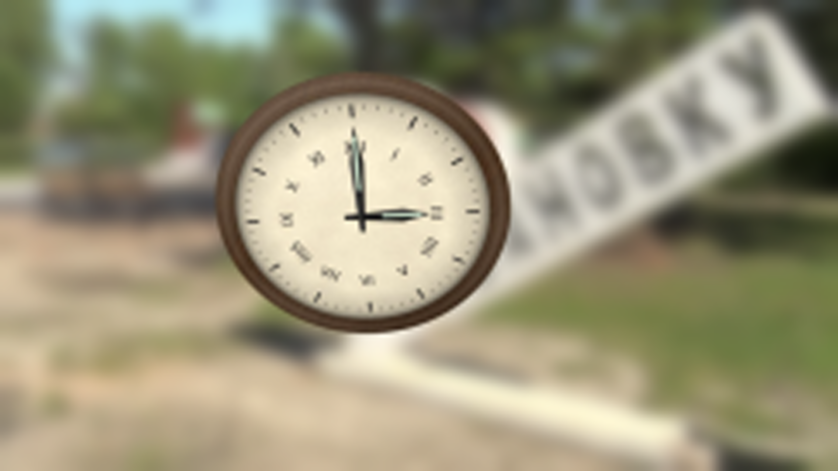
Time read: 3h00
